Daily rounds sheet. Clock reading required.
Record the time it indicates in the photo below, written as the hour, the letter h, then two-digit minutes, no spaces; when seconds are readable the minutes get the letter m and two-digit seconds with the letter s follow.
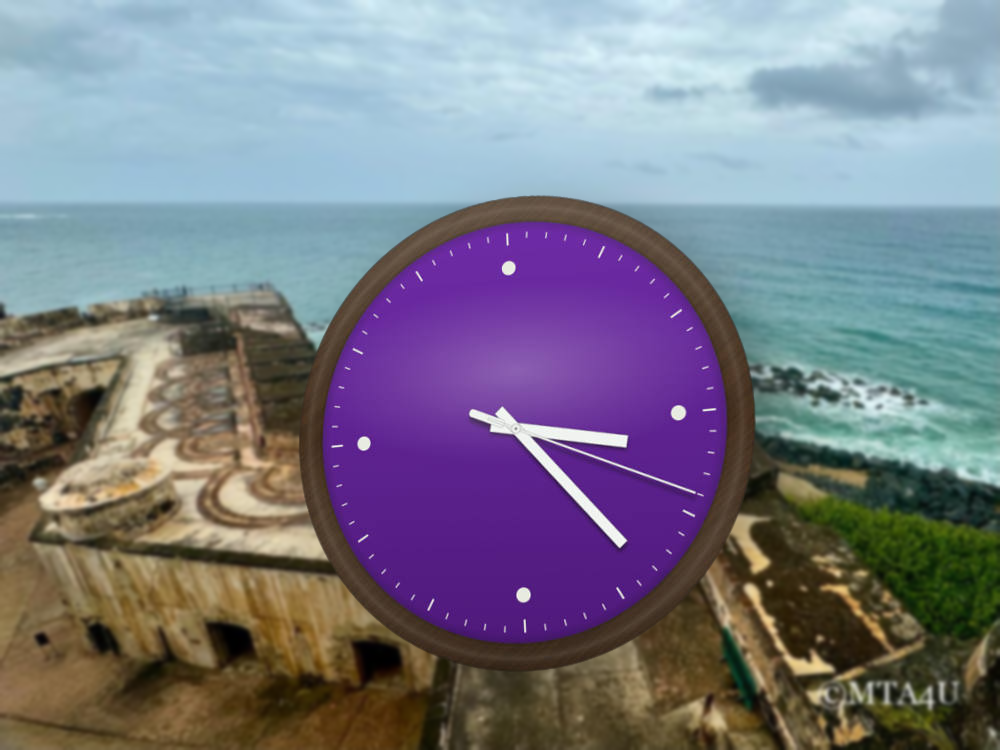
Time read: 3h23m19s
